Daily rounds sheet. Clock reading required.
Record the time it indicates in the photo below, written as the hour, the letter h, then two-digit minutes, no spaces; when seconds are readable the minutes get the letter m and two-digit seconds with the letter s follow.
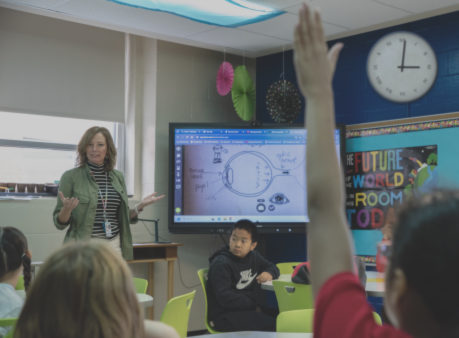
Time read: 3h01
